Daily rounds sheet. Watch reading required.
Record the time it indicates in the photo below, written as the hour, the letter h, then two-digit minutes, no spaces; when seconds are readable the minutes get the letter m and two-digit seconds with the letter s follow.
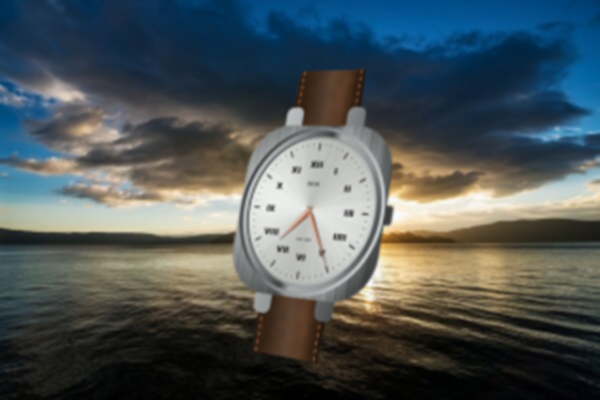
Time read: 7h25
